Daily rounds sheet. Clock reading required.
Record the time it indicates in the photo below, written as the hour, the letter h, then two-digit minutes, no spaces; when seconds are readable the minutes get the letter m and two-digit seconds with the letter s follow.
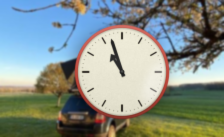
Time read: 10h57
